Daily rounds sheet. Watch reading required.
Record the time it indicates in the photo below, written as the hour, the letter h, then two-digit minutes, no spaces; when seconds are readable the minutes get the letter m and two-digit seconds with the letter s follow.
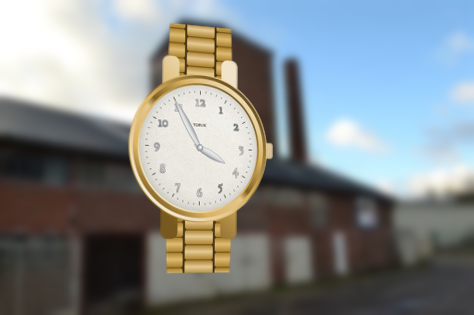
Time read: 3h55
